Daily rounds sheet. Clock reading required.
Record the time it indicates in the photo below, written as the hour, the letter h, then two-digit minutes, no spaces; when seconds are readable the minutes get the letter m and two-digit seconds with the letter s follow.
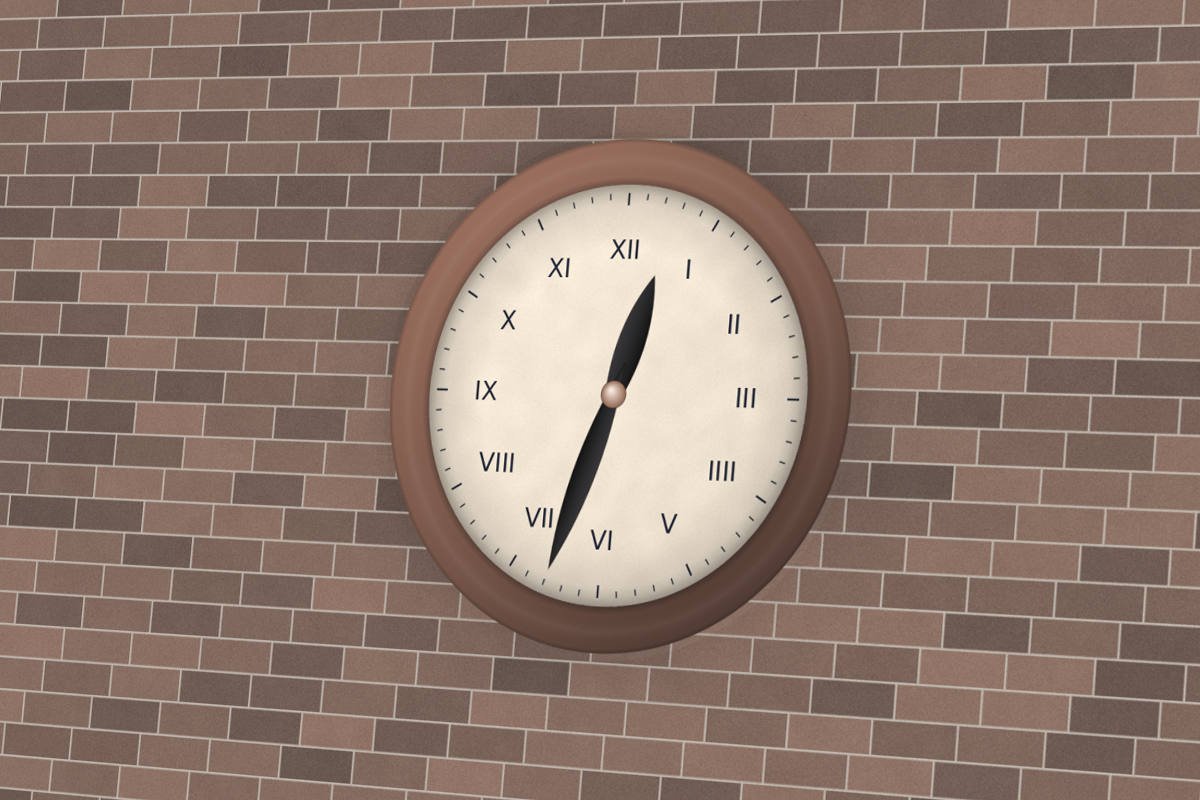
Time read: 12h33
